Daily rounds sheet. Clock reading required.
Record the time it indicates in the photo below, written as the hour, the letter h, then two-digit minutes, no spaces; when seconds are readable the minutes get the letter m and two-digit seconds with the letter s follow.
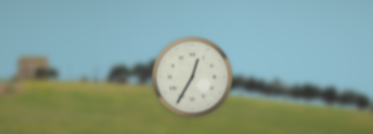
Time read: 12h35
